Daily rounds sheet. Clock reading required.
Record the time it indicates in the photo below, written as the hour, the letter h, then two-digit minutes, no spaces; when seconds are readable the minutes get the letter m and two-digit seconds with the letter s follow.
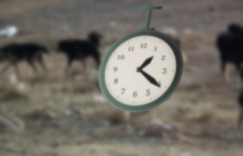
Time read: 1h21
